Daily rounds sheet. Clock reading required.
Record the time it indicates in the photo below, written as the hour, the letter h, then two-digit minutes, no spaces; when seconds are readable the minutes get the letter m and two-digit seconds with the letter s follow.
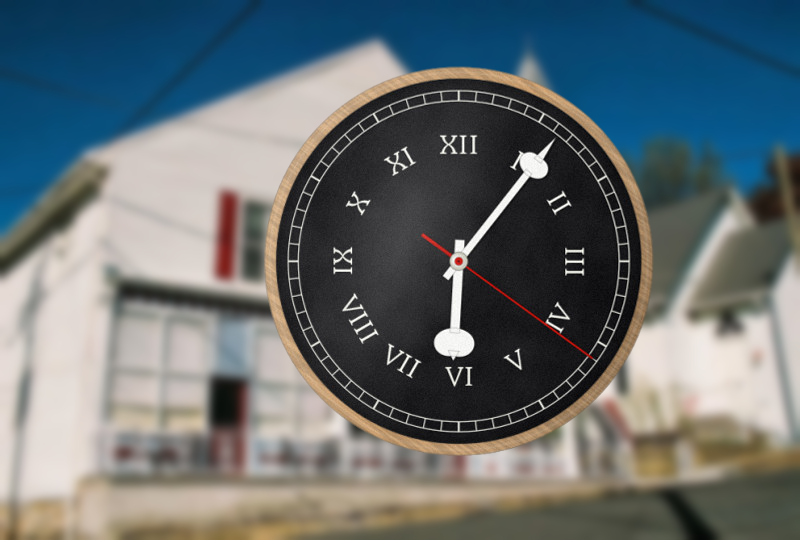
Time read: 6h06m21s
